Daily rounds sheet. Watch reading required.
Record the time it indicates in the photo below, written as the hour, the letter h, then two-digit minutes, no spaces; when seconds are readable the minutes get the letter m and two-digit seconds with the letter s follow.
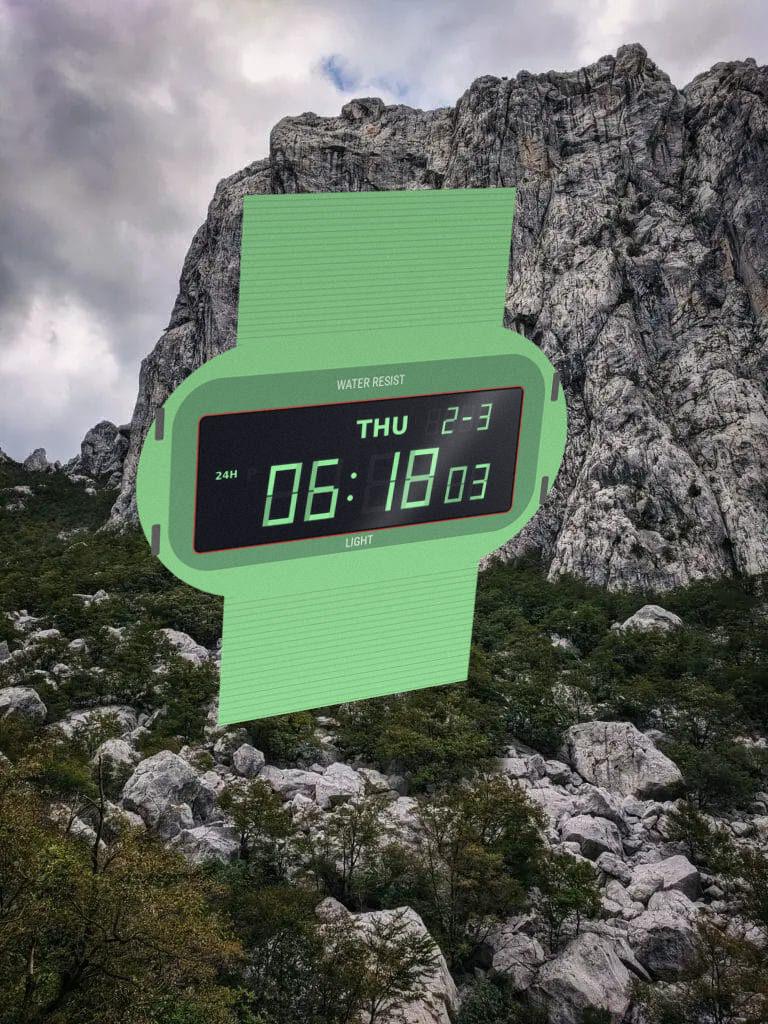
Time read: 6h18m03s
